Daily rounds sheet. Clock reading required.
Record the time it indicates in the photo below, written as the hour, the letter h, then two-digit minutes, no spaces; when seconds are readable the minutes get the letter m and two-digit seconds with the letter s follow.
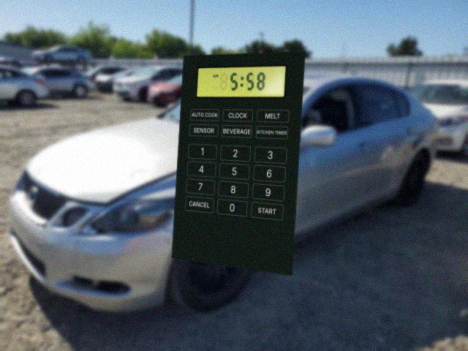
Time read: 5h58
